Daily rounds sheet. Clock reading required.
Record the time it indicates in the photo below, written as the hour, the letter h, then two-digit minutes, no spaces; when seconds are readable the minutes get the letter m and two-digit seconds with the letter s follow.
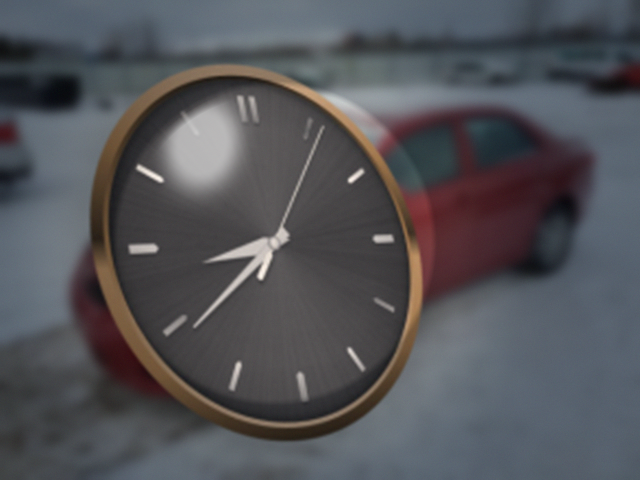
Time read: 8h39m06s
